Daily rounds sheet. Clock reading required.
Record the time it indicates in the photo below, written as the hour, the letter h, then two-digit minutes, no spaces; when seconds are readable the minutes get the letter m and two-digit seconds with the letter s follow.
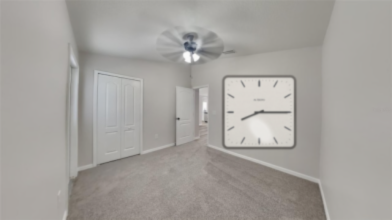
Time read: 8h15
